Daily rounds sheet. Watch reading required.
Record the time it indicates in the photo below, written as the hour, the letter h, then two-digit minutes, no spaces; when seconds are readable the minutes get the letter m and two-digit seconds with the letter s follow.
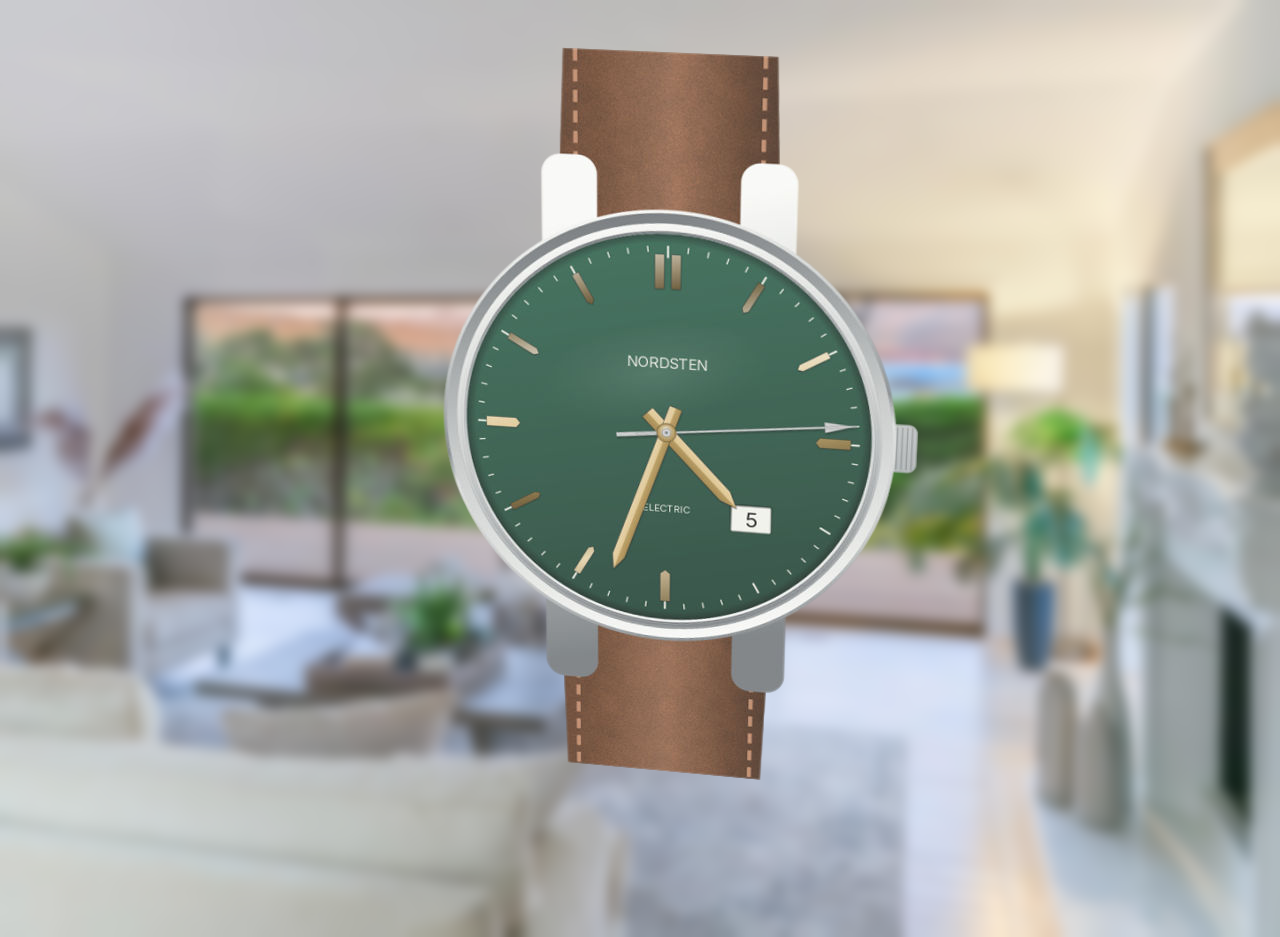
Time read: 4h33m14s
